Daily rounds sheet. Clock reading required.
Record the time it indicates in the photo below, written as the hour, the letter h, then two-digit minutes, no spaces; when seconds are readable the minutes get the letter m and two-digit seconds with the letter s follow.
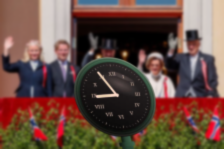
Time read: 8h55
